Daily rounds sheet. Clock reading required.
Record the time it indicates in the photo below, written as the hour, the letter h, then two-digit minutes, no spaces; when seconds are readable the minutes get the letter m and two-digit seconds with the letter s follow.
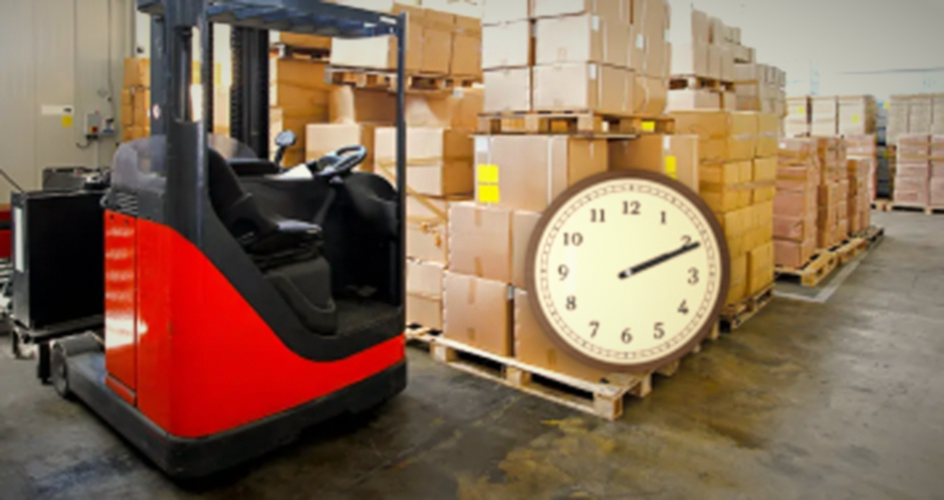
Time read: 2h11
